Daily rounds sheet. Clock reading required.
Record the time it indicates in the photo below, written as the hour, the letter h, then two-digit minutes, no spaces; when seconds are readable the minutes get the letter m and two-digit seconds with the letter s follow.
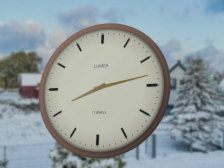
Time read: 8h13
